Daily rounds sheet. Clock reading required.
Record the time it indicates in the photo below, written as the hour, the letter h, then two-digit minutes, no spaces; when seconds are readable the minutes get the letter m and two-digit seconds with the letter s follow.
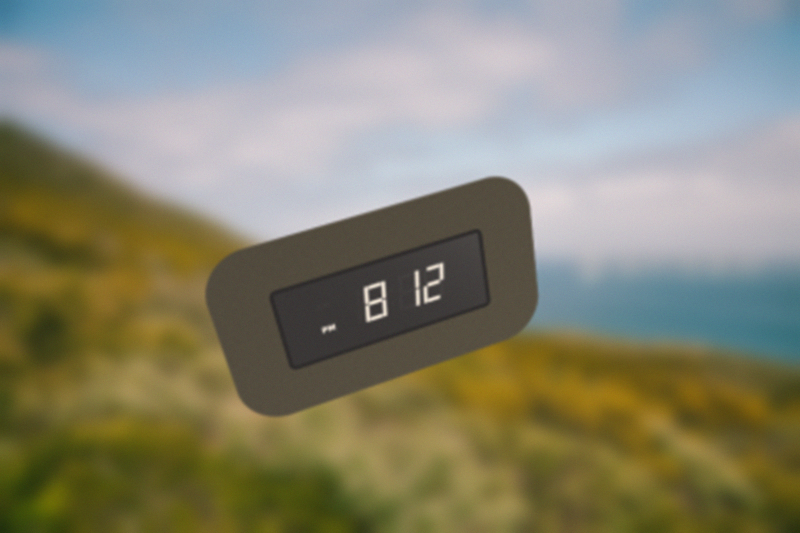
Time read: 8h12
